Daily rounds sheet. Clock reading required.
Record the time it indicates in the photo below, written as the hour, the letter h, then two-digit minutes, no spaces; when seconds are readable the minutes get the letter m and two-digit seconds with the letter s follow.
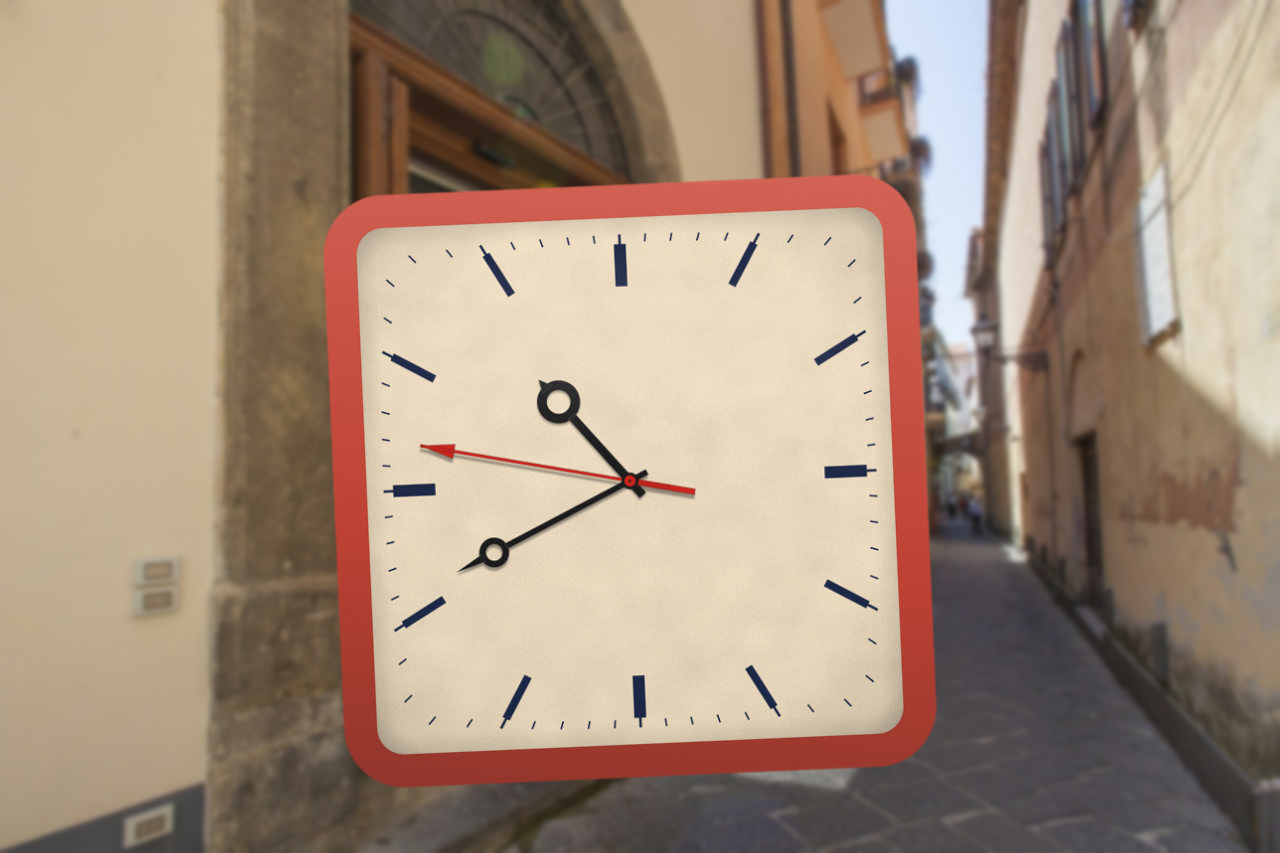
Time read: 10h40m47s
